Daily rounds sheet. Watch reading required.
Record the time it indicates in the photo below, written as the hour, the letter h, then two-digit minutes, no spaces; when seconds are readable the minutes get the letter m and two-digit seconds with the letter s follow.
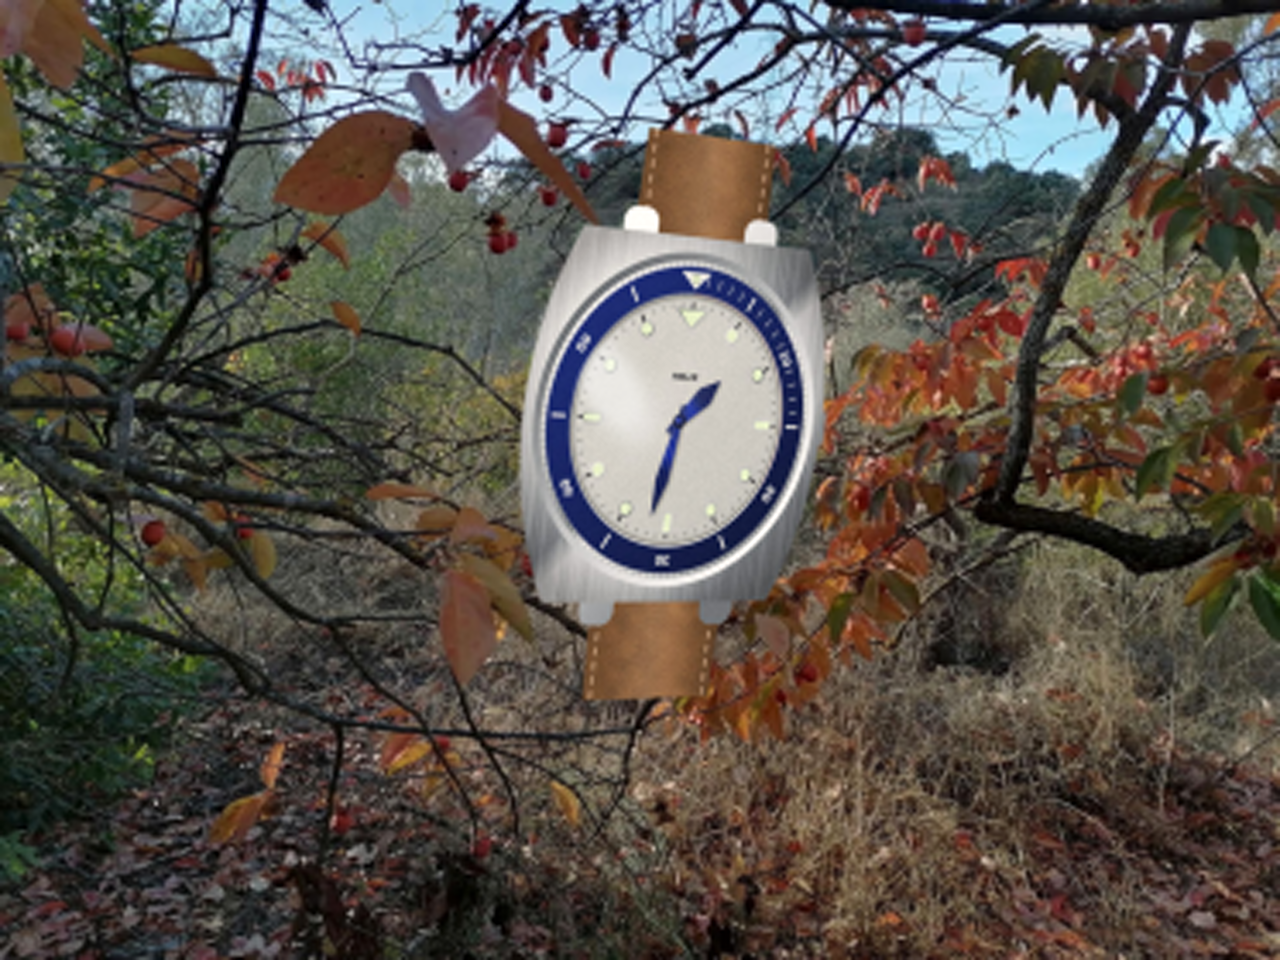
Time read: 1h32
